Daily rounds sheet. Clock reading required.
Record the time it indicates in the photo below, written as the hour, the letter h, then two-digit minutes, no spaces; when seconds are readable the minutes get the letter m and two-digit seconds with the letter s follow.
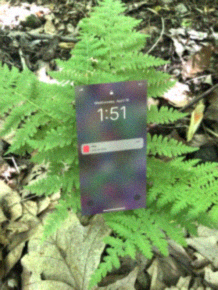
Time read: 1h51
